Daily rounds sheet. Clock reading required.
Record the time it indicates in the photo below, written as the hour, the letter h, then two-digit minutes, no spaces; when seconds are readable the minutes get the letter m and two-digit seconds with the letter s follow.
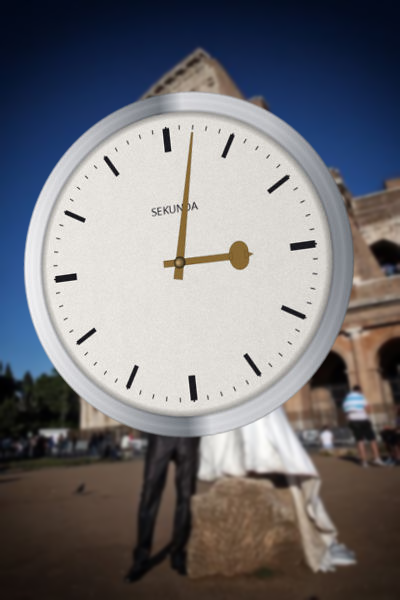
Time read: 3h02
